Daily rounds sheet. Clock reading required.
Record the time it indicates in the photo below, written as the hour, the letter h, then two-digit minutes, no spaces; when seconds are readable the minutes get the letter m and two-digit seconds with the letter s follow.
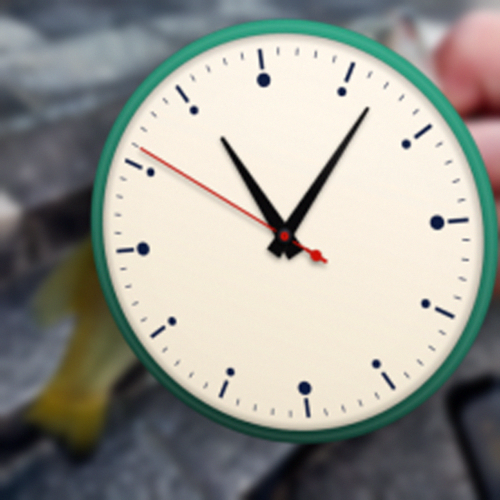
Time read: 11h06m51s
